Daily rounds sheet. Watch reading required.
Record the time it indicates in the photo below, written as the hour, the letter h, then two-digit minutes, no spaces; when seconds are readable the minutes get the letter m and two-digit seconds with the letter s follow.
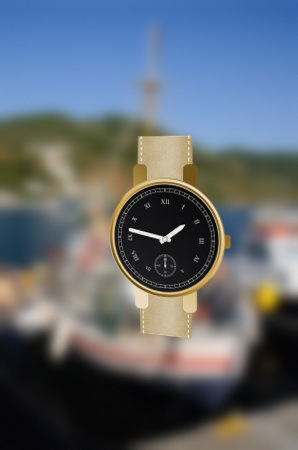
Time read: 1h47
